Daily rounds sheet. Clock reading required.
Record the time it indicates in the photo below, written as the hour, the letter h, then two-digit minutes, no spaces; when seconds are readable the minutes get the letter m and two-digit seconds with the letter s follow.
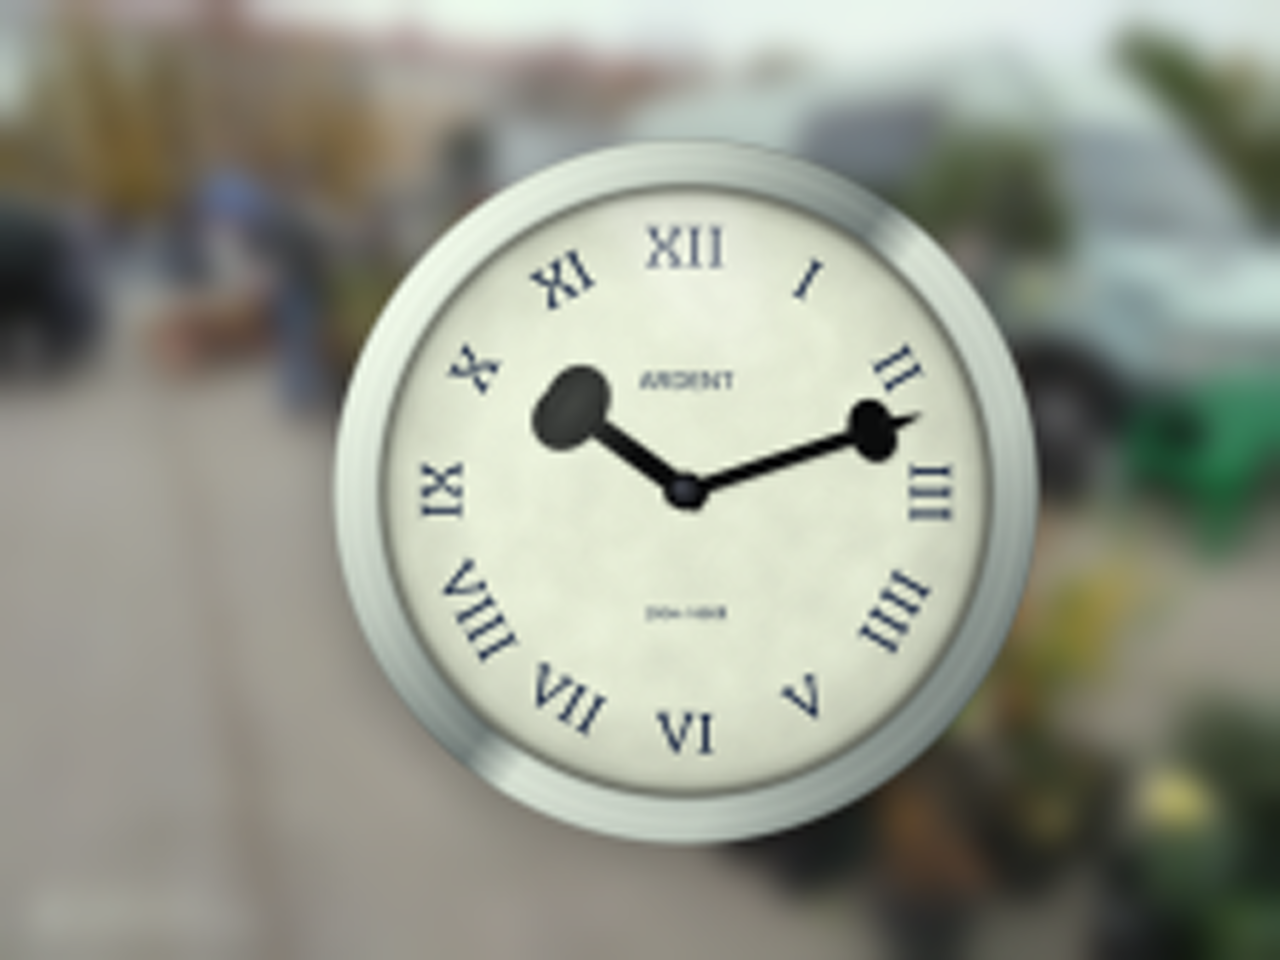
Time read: 10h12
